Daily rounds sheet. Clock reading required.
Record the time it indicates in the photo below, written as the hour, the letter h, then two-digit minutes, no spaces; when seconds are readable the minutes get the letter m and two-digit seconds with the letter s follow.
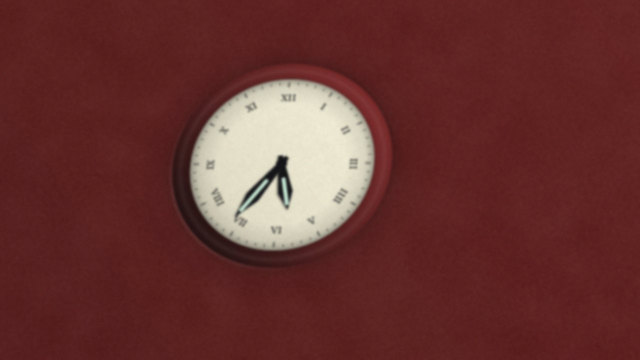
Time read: 5h36
